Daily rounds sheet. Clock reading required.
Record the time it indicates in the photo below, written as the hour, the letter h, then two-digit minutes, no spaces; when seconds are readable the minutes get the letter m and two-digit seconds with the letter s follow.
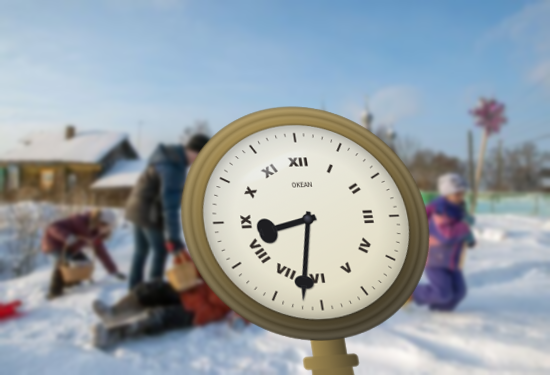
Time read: 8h32
